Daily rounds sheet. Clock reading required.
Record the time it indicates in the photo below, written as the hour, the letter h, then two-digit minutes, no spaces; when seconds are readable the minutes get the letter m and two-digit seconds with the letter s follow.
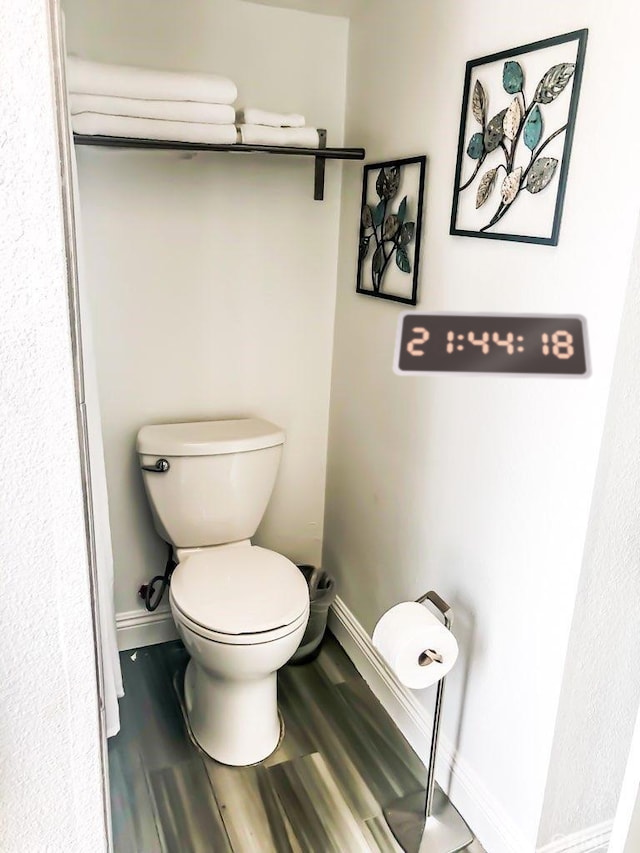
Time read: 21h44m18s
